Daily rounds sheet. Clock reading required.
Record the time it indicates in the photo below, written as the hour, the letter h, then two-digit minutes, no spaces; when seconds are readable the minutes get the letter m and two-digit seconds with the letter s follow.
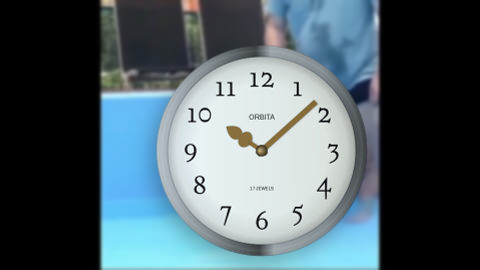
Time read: 10h08
